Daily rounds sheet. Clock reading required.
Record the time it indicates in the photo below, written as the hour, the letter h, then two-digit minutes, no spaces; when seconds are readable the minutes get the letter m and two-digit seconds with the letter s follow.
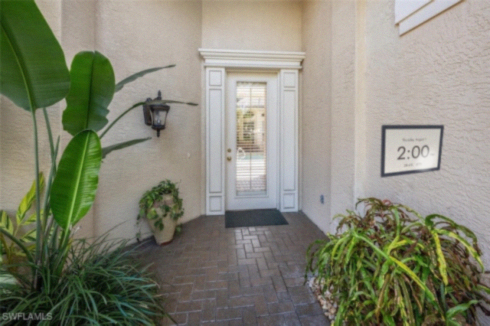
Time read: 2h00
